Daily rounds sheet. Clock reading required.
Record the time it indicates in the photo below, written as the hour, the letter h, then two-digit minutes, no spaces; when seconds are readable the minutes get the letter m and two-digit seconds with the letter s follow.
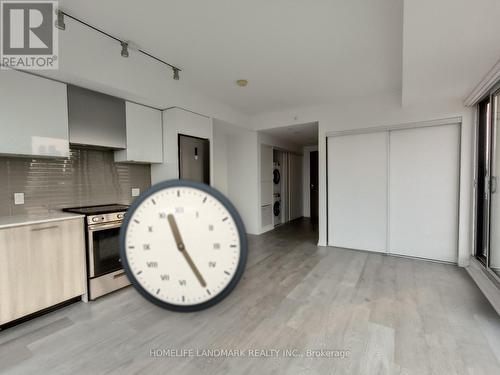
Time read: 11h25
